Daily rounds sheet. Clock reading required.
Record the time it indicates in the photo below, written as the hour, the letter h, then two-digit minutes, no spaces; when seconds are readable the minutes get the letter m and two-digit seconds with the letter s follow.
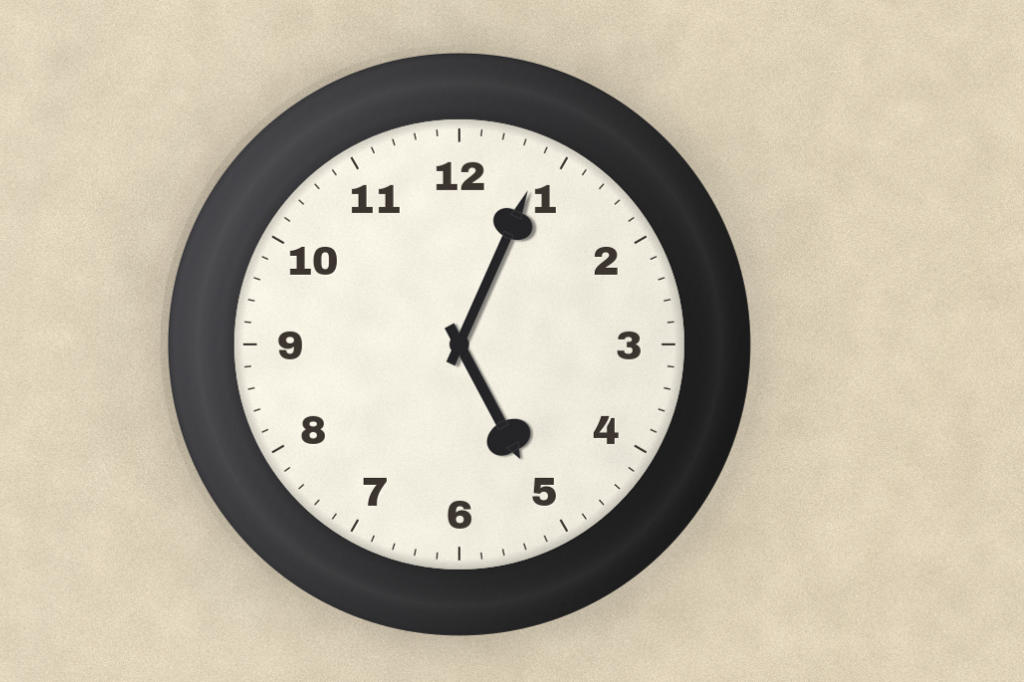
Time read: 5h04
